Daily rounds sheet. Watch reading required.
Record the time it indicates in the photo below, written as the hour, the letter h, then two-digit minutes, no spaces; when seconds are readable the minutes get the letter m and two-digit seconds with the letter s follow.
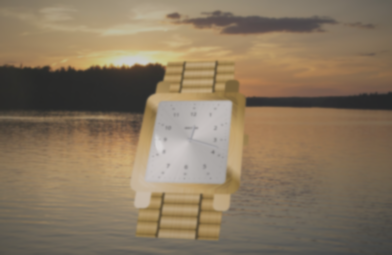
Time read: 12h18
